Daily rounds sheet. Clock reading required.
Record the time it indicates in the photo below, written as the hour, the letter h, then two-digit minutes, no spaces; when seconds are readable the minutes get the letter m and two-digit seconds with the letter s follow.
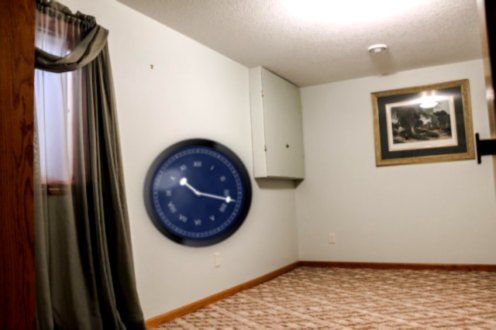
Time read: 10h17
